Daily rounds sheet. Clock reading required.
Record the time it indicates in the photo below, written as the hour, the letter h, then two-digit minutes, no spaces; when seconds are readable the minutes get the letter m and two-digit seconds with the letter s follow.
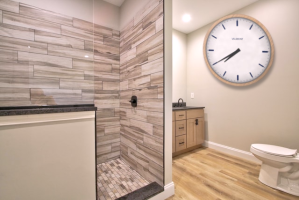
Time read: 7h40
